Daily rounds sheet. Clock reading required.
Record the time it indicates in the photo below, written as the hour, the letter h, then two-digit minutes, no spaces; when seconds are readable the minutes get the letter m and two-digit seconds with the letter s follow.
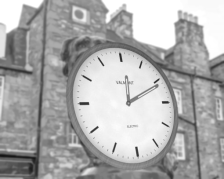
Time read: 12h11
